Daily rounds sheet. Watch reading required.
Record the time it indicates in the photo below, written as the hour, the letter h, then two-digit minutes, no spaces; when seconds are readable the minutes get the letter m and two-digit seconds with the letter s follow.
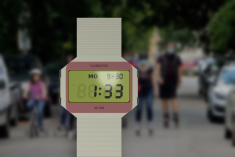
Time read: 1h33
